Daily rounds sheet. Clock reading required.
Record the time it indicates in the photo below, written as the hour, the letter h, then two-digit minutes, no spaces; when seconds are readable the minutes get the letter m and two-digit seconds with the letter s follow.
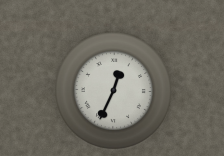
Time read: 12h34
